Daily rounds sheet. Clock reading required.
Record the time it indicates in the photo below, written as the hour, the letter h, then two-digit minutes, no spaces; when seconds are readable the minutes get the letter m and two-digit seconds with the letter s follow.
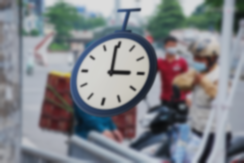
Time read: 2h59
